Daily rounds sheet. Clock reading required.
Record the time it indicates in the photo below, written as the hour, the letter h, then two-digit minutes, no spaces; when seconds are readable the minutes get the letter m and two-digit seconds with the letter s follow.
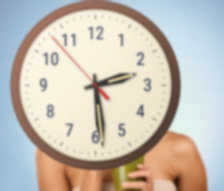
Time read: 2h28m53s
